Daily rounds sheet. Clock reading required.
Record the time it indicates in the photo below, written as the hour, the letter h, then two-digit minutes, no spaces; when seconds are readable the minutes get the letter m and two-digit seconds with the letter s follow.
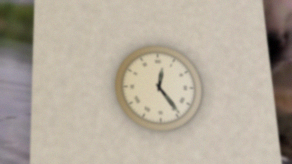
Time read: 12h24
